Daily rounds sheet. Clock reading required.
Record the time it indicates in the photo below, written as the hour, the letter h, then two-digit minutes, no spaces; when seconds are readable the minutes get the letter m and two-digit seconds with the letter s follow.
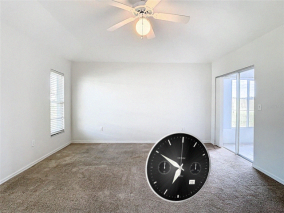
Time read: 6h50
